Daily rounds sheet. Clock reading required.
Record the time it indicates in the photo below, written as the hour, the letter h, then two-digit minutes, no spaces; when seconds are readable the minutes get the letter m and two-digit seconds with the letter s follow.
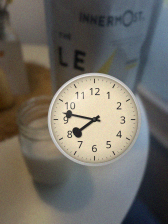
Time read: 7h47
